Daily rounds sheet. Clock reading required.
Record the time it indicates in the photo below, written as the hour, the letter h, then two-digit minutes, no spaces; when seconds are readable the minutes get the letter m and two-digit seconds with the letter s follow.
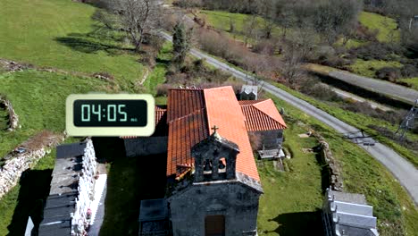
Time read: 4h05
